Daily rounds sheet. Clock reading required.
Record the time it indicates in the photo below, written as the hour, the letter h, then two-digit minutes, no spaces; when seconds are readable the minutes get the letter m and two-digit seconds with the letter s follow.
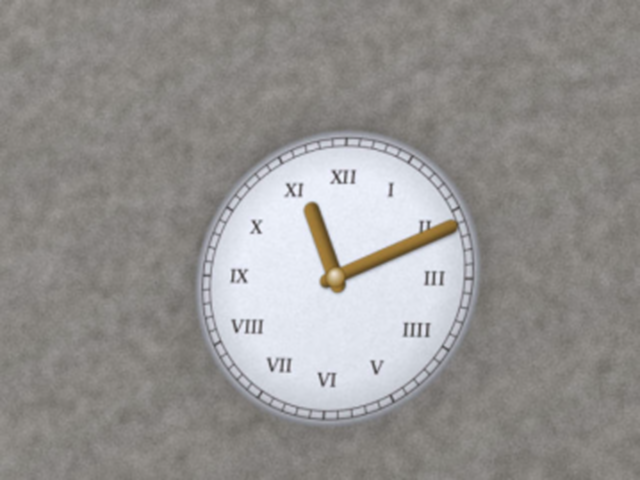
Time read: 11h11
